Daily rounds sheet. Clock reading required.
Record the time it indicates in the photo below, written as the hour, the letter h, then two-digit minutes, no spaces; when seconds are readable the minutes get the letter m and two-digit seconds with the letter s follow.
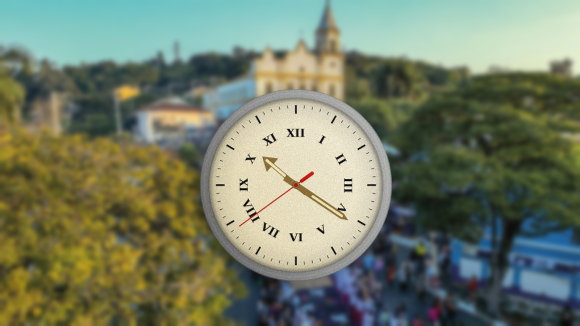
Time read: 10h20m39s
